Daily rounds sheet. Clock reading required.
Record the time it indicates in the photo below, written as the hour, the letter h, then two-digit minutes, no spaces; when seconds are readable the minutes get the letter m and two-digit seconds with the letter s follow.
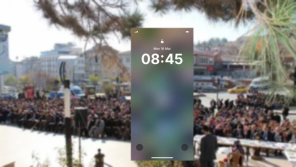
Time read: 8h45
